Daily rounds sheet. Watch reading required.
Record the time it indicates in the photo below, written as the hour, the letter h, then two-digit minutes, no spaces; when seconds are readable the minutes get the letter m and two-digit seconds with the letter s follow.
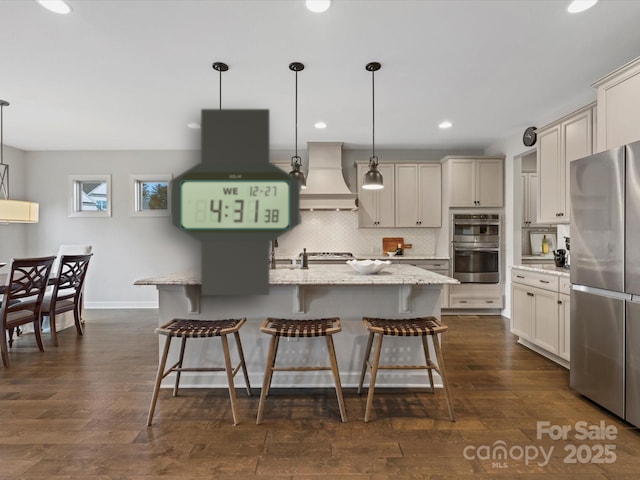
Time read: 4h31m38s
